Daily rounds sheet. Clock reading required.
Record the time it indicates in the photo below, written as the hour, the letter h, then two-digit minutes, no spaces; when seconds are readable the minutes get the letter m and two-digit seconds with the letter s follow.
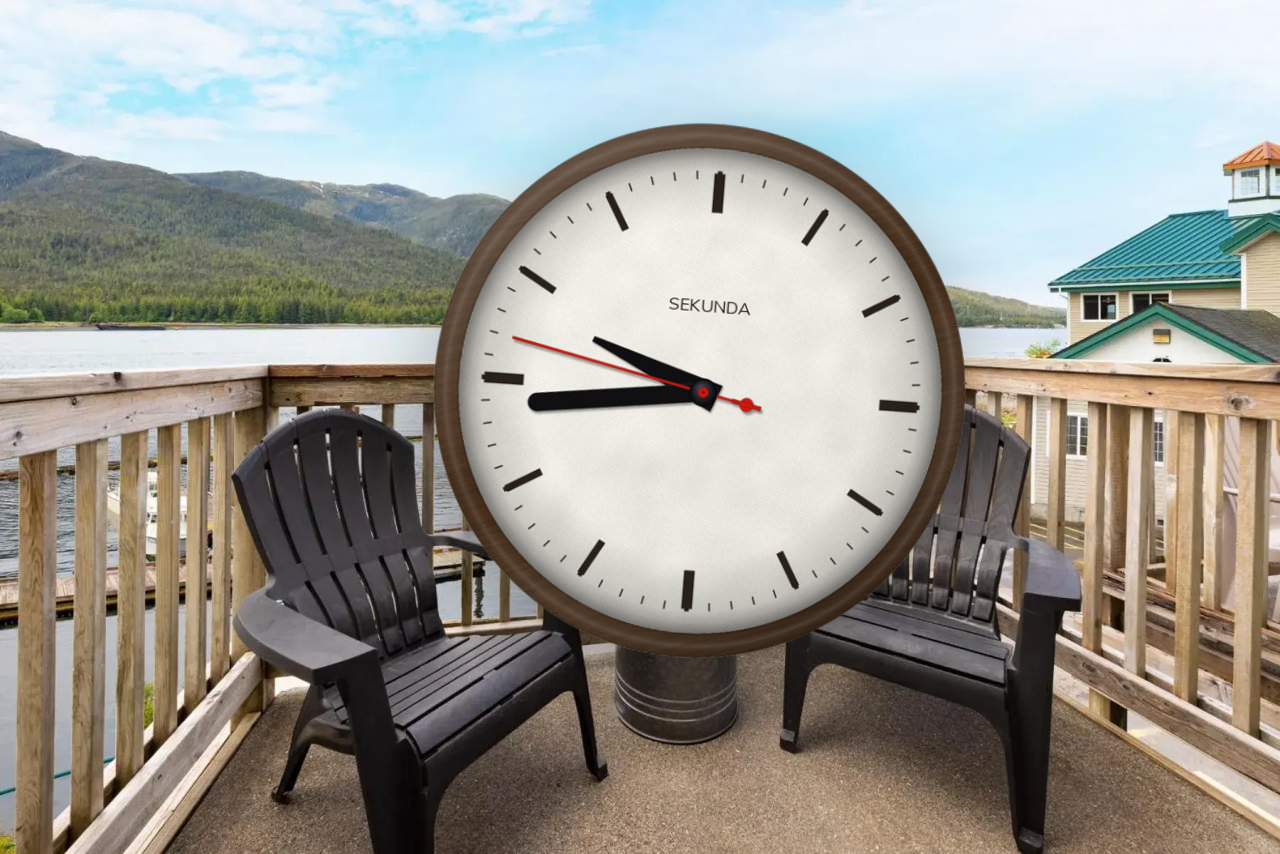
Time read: 9h43m47s
